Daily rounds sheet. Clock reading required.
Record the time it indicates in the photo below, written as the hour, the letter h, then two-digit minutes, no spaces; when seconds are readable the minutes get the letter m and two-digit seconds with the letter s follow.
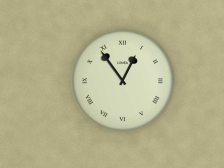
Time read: 12h54
